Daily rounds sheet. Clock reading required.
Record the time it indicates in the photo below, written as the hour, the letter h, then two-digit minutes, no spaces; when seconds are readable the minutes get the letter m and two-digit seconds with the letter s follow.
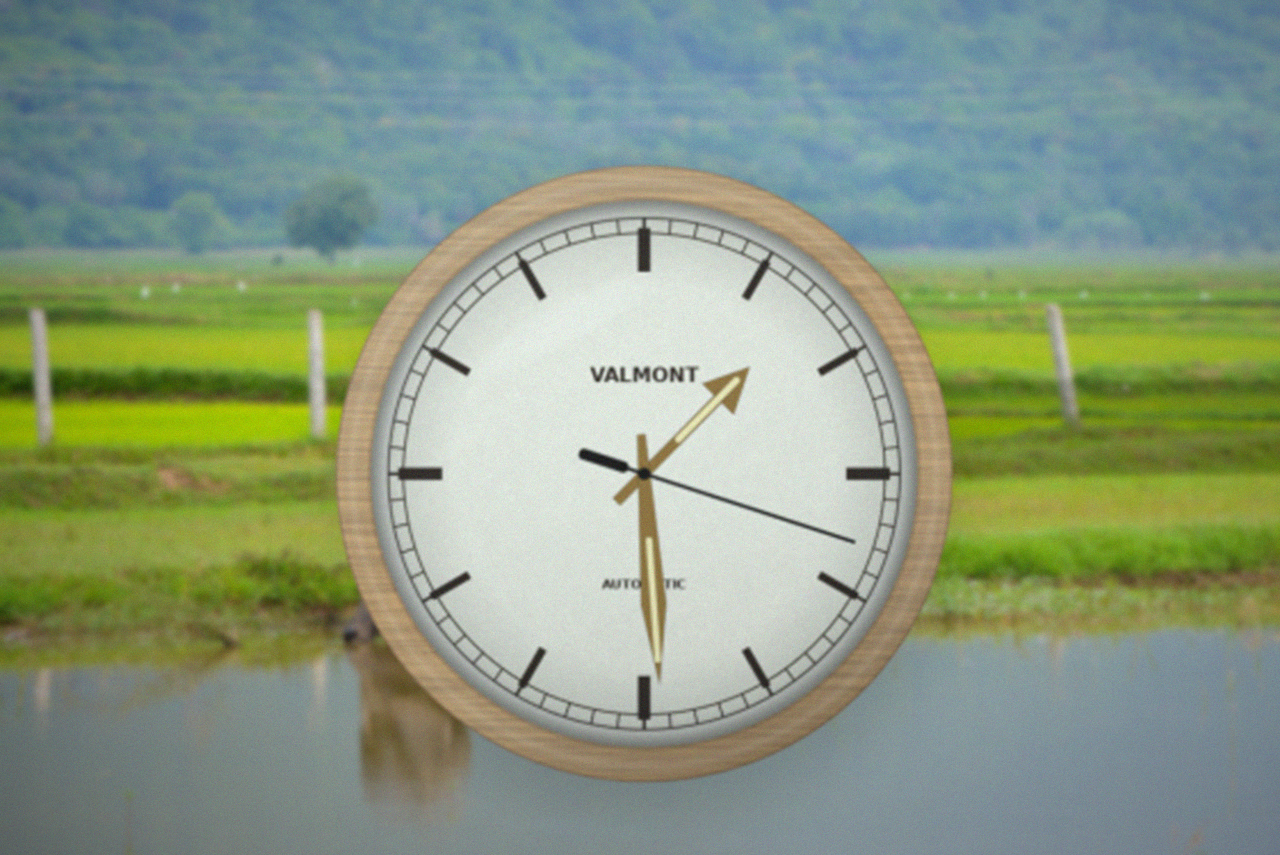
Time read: 1h29m18s
